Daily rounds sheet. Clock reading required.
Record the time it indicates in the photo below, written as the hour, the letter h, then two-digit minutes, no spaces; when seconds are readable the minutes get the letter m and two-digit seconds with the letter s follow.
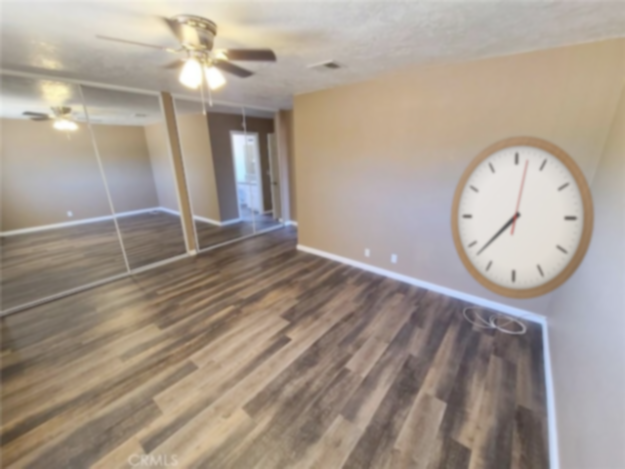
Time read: 7h38m02s
